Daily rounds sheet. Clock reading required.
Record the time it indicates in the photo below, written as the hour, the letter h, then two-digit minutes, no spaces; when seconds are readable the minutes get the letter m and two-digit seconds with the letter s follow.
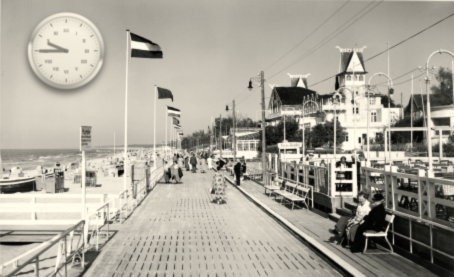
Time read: 9h45
